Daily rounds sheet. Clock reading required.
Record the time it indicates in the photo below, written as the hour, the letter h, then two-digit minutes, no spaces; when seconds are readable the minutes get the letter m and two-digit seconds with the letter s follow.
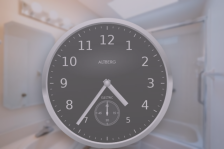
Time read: 4h36
